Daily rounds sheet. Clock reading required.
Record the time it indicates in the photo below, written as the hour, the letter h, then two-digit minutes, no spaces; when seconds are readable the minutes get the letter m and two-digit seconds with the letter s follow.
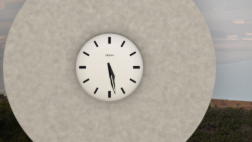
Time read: 5h28
